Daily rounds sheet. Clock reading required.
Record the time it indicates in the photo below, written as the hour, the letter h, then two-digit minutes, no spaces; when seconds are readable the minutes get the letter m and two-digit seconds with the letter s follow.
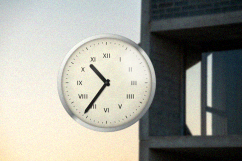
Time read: 10h36
